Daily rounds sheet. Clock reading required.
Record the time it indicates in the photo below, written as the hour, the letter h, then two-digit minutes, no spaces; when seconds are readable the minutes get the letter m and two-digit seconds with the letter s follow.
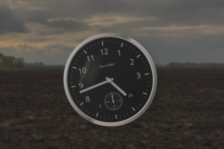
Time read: 4h43
